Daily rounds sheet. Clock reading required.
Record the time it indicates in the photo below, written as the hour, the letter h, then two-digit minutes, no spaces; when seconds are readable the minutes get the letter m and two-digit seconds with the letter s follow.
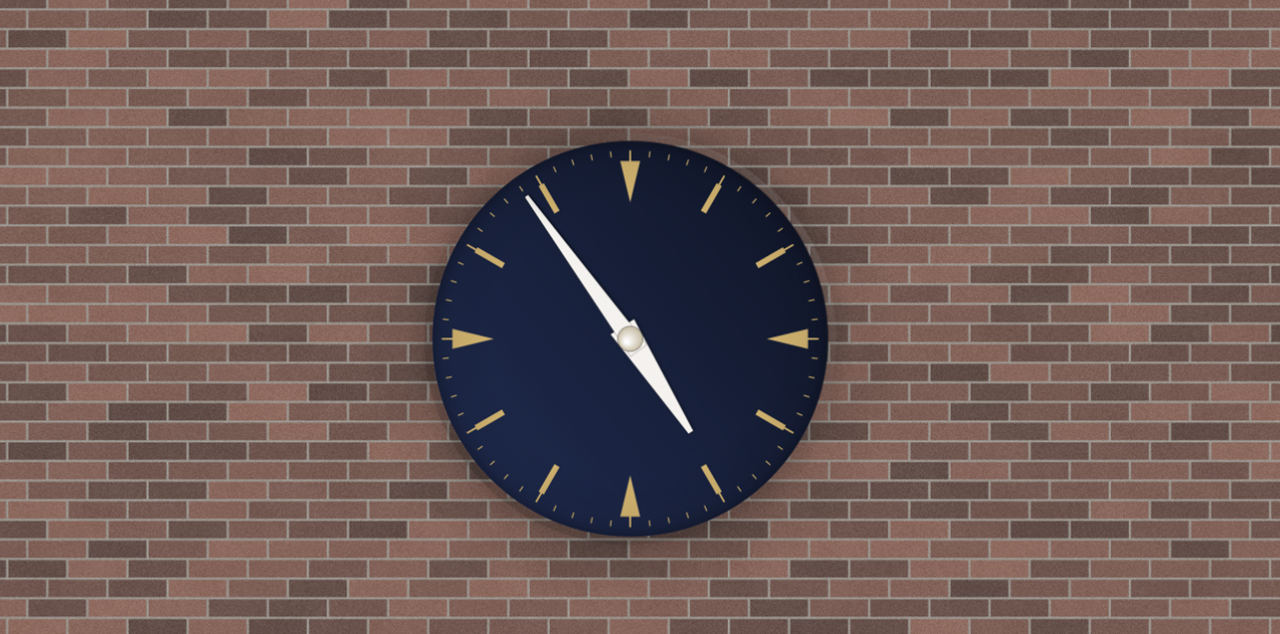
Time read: 4h54
